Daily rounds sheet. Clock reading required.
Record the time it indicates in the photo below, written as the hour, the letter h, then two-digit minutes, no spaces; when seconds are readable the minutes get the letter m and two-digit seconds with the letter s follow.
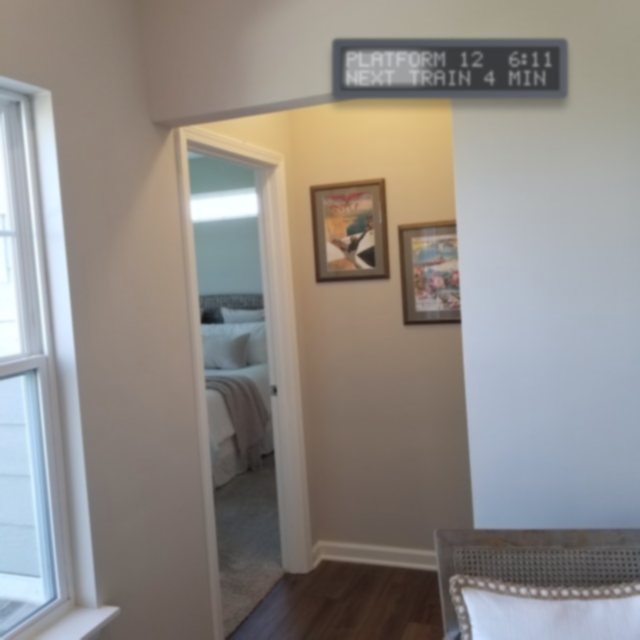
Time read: 6h11
